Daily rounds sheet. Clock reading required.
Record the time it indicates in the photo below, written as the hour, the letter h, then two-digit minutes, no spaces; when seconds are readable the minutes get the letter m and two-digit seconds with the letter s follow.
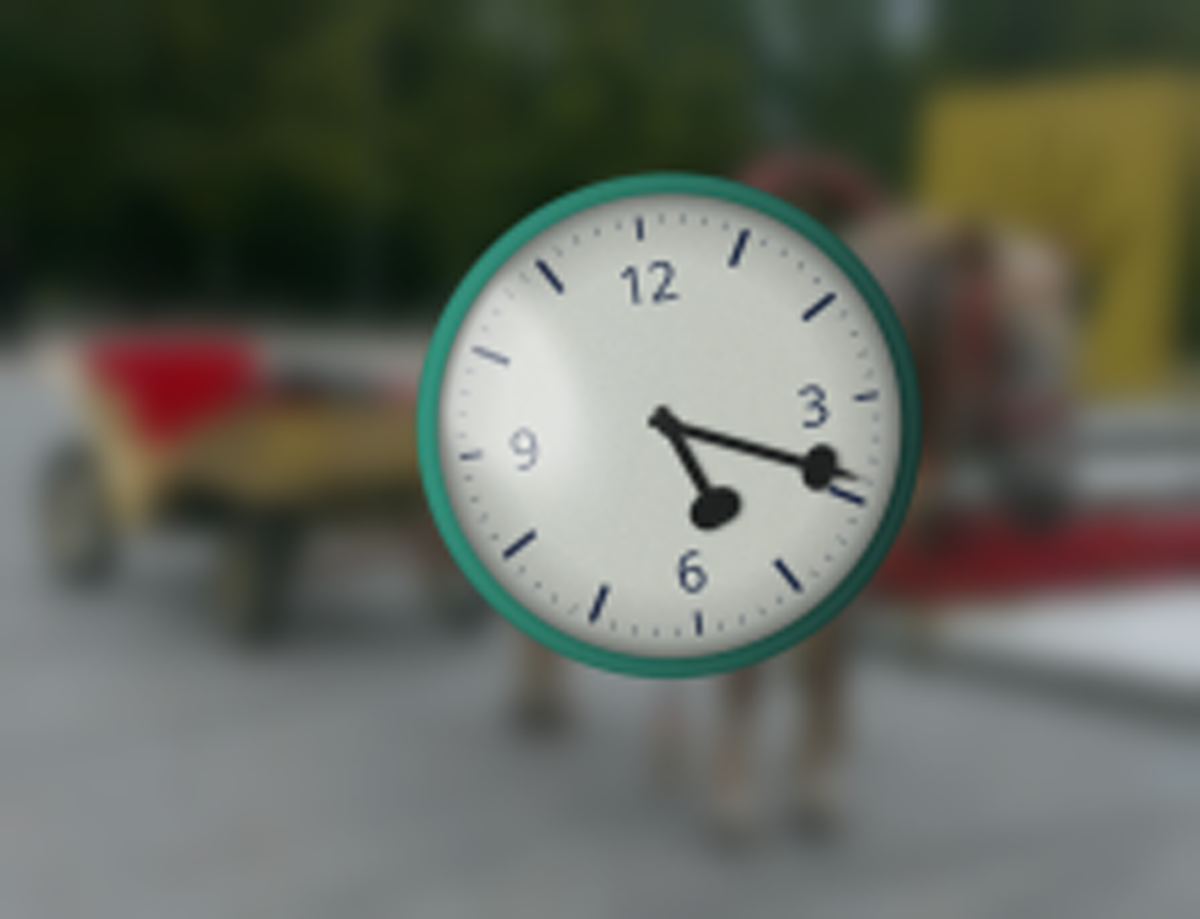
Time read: 5h19
